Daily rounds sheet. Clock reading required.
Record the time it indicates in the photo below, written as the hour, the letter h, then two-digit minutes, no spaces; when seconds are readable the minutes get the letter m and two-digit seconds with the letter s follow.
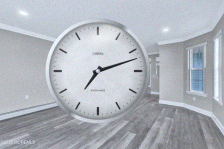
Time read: 7h12
